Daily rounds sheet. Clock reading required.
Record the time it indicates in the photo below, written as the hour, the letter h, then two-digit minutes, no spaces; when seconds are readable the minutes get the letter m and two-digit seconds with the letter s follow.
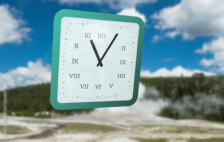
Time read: 11h05
